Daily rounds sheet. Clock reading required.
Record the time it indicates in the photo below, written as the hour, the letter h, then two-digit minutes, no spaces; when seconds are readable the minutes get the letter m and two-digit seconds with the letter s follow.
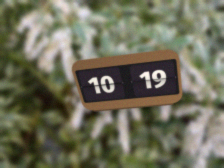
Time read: 10h19
